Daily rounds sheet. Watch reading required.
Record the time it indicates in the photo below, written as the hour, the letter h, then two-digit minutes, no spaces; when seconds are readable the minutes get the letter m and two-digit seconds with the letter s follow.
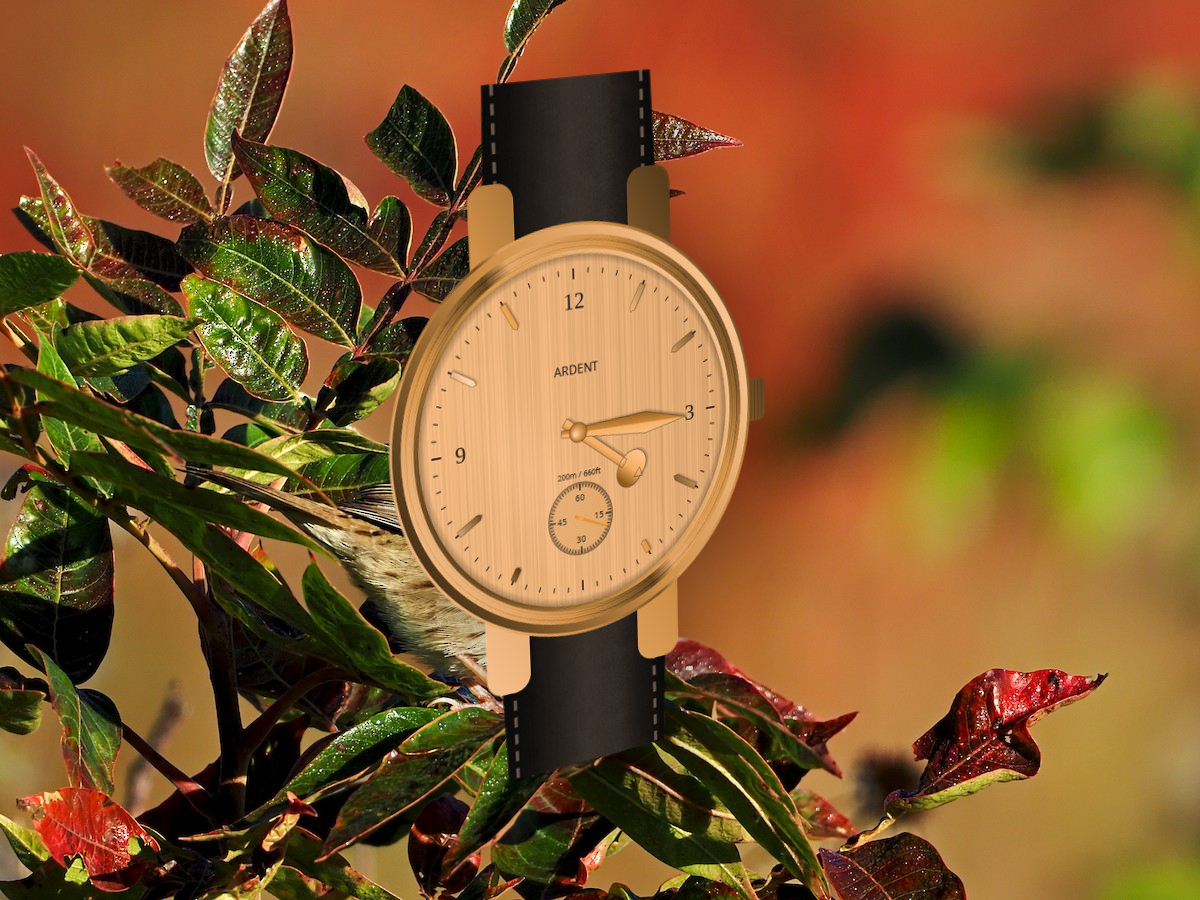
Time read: 4h15m19s
